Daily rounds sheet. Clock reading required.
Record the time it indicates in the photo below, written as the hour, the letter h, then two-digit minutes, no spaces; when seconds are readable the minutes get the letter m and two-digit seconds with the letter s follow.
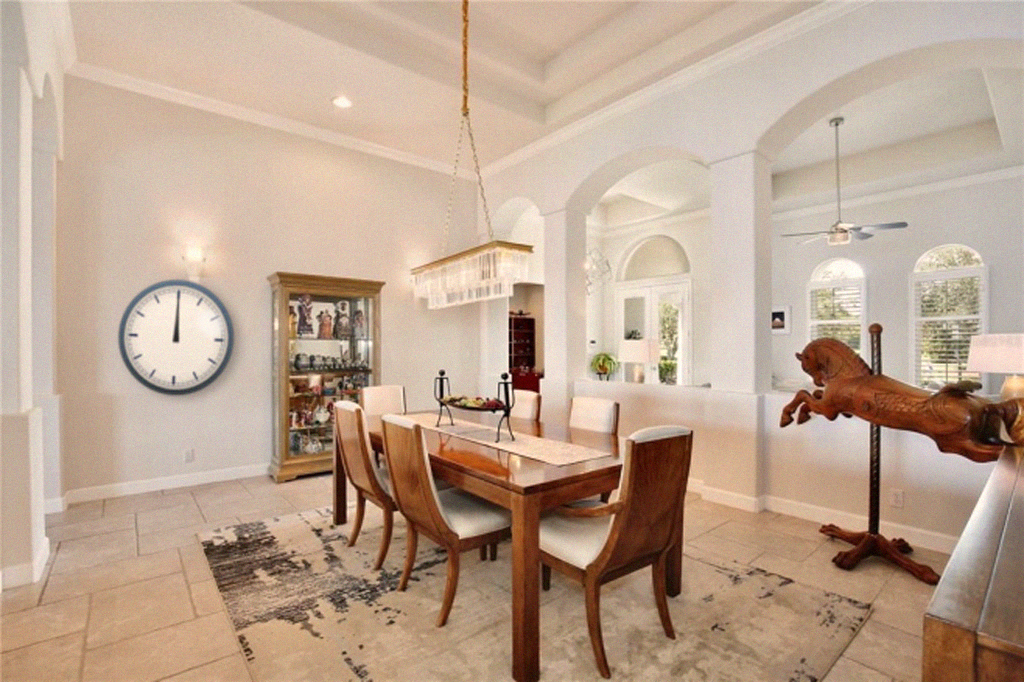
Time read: 12h00
